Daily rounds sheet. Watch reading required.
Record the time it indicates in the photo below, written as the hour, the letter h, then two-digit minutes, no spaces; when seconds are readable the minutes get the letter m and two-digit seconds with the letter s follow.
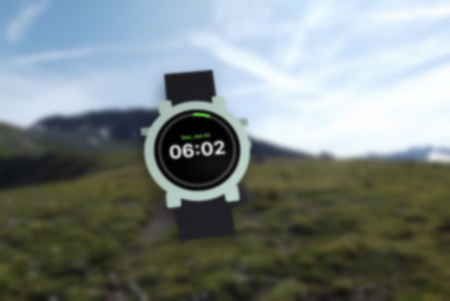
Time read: 6h02
